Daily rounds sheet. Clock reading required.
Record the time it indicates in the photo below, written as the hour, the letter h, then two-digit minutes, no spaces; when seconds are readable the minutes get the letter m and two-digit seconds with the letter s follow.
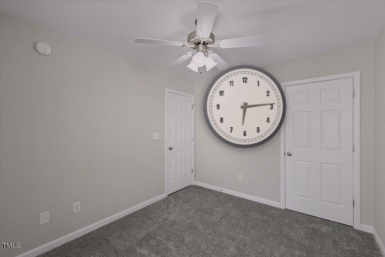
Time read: 6h14
